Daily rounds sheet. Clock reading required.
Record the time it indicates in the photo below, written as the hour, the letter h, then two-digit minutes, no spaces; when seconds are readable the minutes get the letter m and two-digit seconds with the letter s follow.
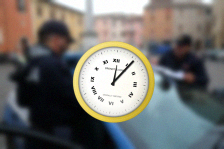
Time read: 12h06
